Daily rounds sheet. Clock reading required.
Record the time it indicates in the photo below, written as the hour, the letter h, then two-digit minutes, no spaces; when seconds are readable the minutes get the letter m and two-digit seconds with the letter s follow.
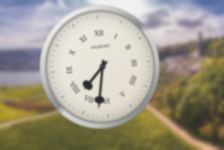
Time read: 7h32
